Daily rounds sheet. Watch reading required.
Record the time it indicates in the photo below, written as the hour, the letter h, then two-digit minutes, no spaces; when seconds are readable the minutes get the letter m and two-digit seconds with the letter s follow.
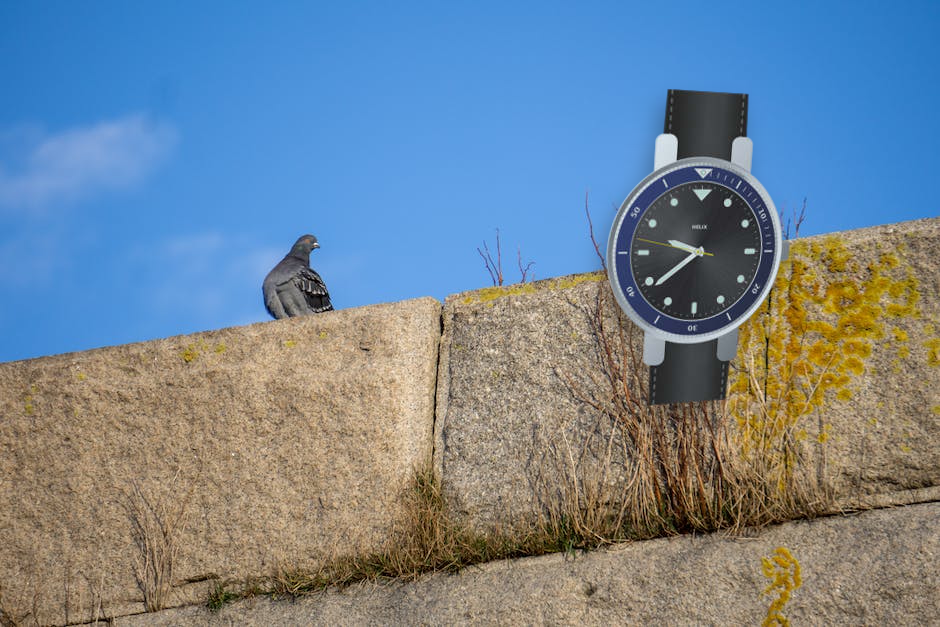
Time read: 9h38m47s
